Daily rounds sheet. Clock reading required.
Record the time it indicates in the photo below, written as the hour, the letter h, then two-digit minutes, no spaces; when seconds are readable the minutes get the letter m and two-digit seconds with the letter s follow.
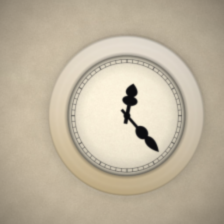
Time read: 12h23
